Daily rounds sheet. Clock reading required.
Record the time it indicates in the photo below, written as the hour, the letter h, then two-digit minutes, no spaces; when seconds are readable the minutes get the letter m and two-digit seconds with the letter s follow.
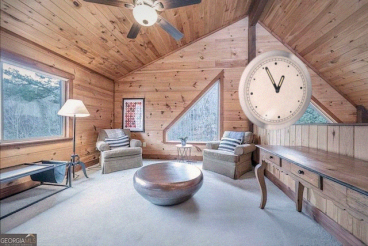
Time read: 12h56
